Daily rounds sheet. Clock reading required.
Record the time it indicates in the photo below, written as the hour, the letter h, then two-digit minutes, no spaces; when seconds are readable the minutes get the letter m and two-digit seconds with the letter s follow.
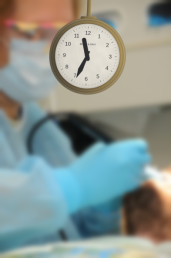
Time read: 11h34
